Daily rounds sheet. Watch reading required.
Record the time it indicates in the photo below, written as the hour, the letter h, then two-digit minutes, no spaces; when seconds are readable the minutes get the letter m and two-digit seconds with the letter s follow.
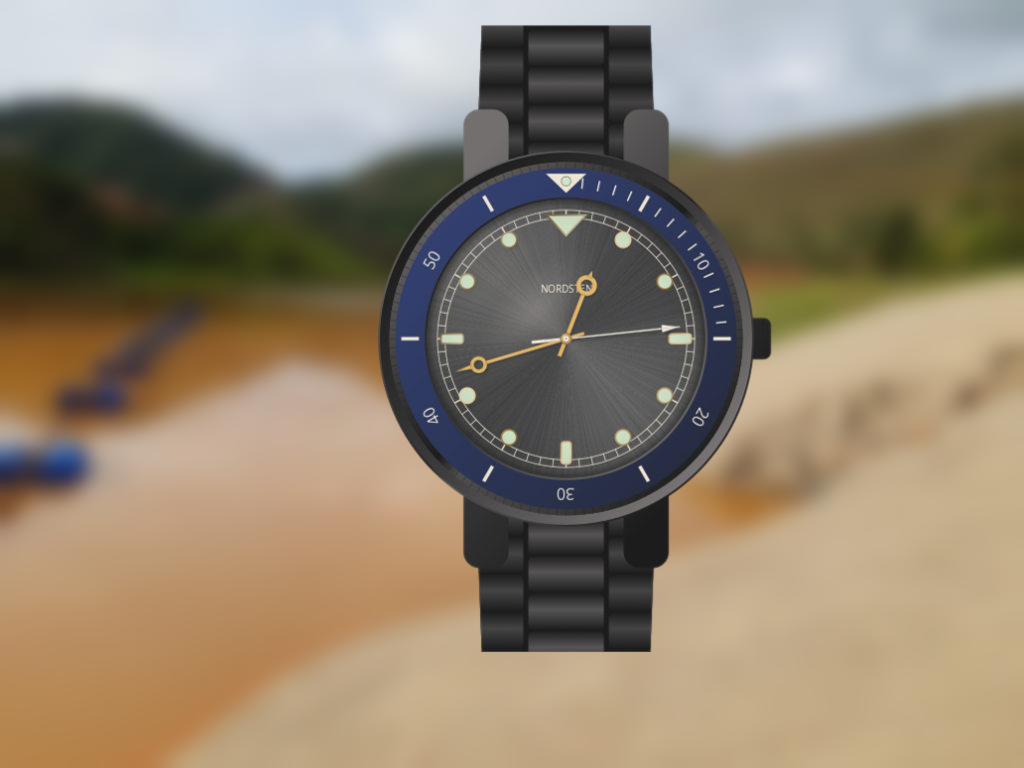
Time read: 12h42m14s
